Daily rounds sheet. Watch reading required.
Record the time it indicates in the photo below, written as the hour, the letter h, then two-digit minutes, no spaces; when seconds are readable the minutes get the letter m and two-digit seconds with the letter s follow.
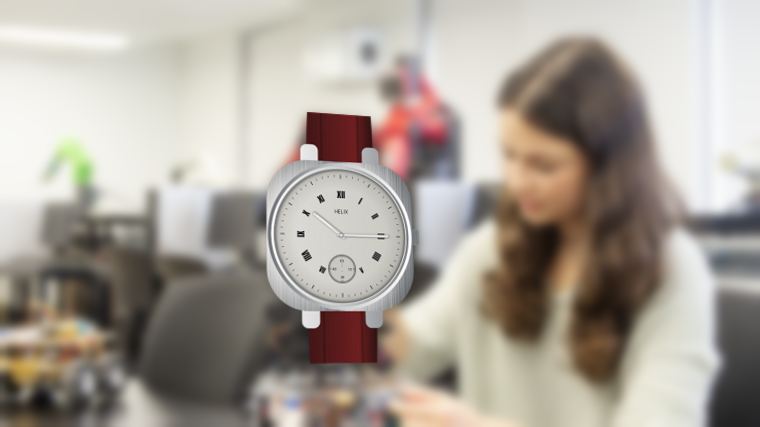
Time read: 10h15
